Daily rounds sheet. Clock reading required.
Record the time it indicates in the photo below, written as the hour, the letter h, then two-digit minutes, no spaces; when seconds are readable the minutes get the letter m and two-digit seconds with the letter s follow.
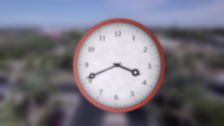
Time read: 3h41
